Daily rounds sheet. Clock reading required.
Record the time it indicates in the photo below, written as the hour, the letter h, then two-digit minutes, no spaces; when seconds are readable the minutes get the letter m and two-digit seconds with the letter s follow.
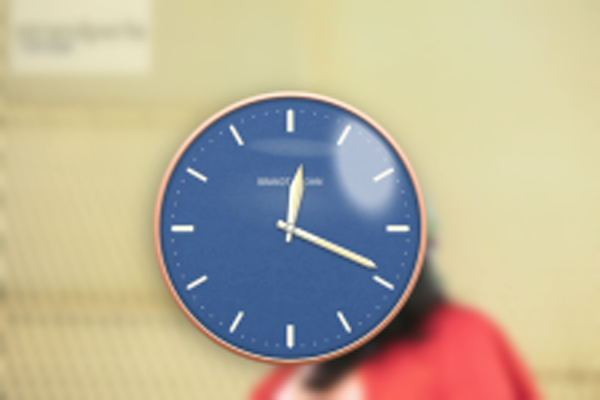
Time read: 12h19
